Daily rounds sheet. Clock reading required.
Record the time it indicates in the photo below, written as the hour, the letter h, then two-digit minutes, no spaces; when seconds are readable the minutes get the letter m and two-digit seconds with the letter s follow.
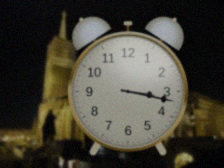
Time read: 3h17
